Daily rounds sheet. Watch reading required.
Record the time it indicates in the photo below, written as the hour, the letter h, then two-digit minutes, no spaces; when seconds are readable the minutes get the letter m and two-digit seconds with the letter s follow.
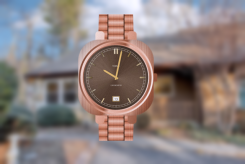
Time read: 10h02
